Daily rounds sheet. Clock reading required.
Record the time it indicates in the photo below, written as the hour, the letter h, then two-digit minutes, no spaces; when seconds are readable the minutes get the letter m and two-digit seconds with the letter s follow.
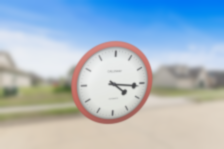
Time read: 4h16
